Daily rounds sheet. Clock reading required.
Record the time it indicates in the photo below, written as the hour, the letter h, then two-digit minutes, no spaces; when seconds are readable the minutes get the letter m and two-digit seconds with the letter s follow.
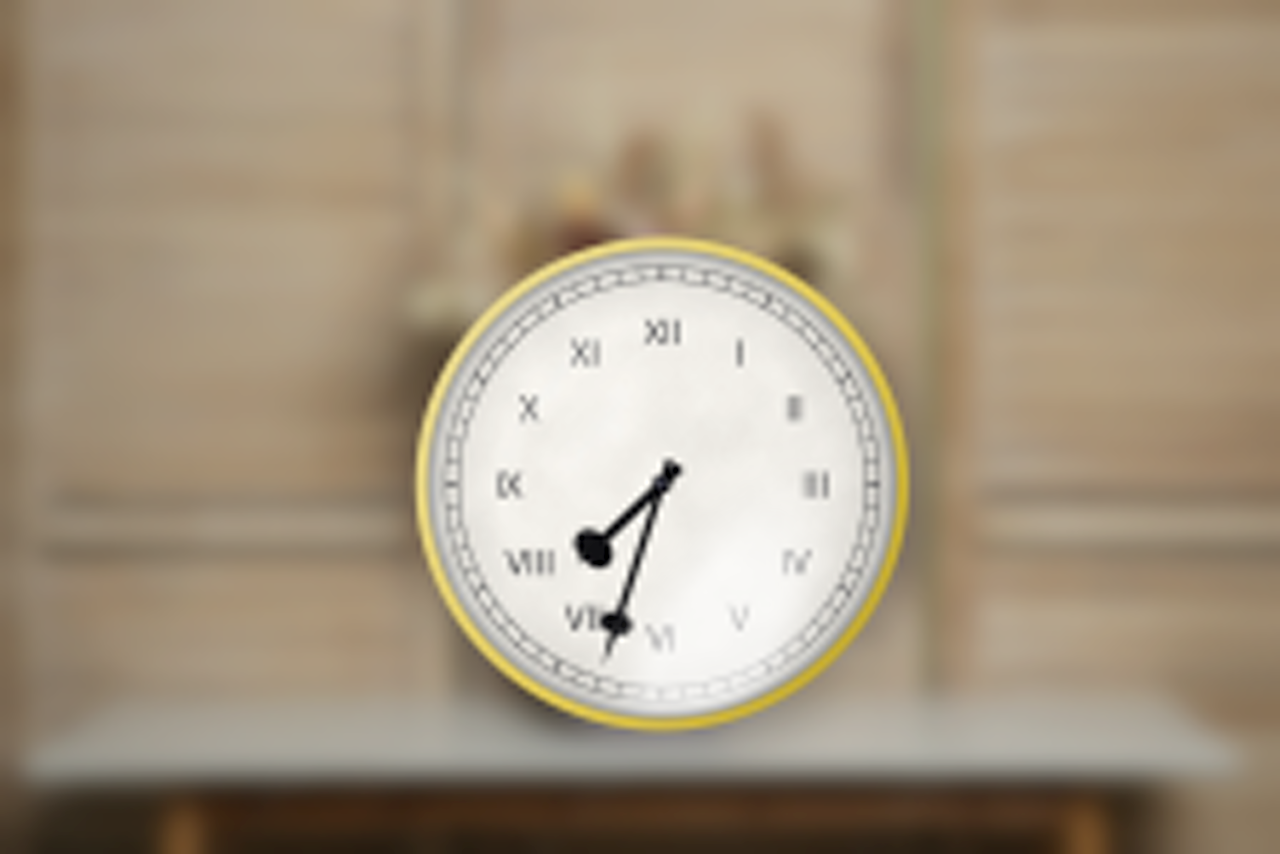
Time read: 7h33
